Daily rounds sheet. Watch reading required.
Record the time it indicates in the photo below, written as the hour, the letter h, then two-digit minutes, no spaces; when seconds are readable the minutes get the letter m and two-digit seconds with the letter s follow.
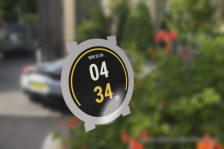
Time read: 4h34
